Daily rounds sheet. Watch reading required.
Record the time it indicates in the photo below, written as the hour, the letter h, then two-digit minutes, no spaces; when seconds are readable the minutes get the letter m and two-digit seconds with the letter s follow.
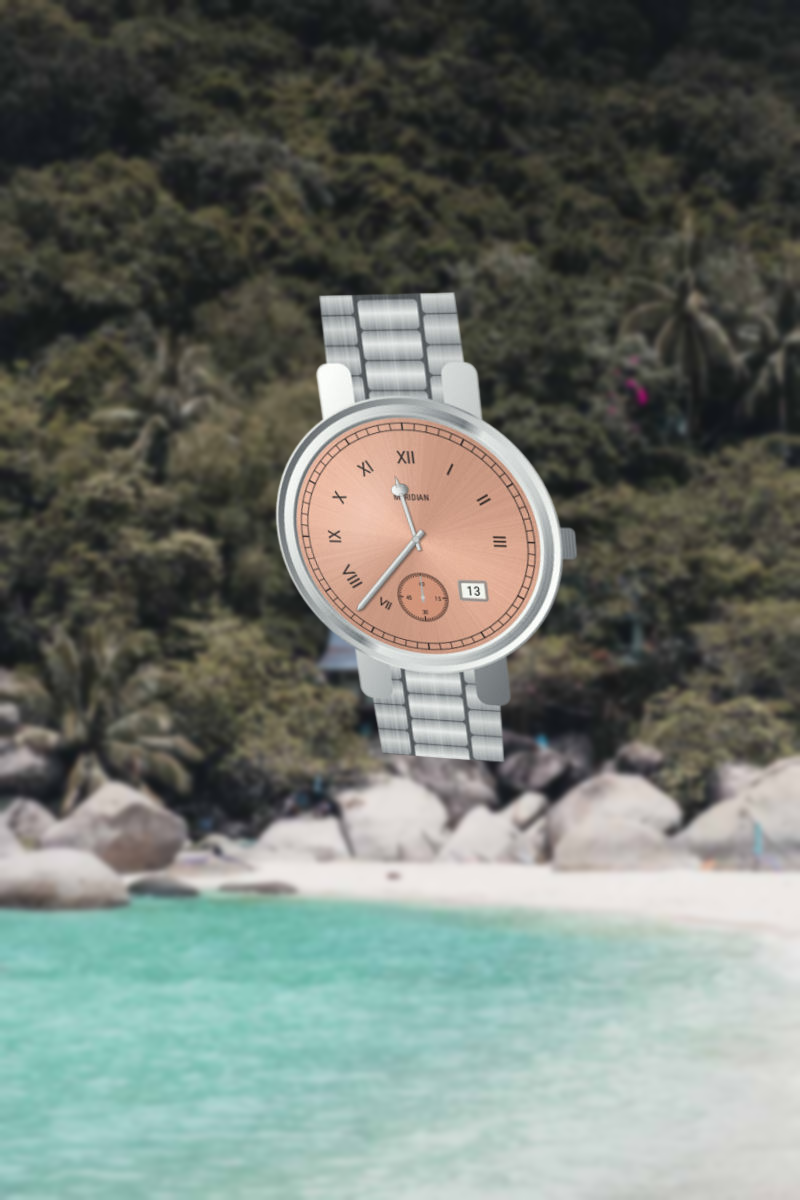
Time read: 11h37
